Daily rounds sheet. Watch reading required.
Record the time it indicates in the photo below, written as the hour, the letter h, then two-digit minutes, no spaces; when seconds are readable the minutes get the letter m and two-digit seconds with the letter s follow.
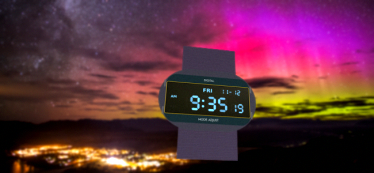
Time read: 9h35m19s
